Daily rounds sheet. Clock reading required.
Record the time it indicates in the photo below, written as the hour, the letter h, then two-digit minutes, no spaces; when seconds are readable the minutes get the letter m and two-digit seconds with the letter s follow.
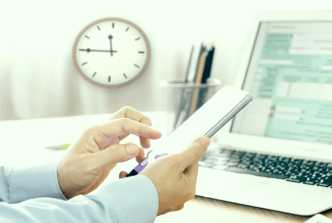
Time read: 11h45
